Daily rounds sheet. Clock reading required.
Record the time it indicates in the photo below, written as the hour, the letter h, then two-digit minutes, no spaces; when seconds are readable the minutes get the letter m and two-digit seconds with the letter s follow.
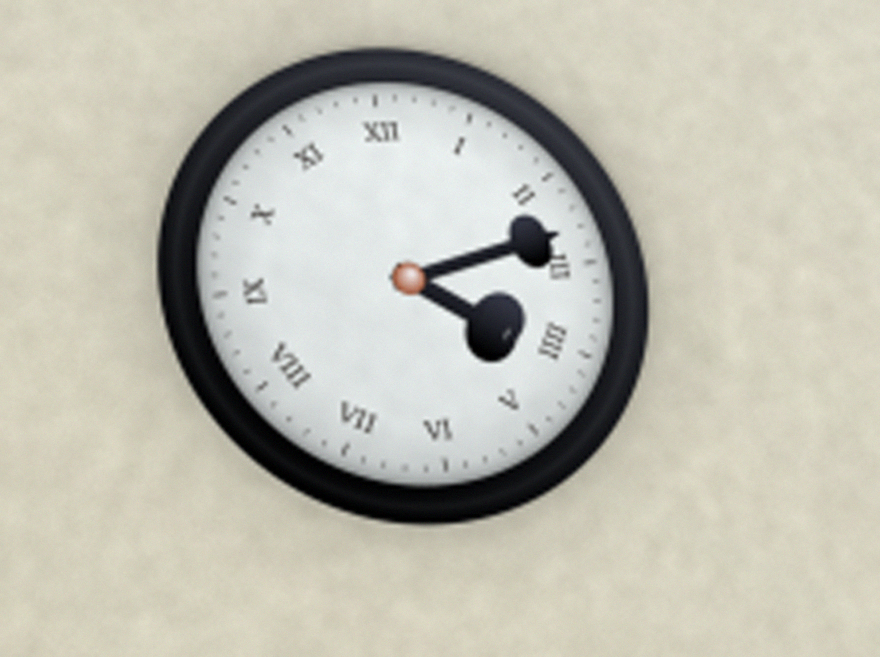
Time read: 4h13
